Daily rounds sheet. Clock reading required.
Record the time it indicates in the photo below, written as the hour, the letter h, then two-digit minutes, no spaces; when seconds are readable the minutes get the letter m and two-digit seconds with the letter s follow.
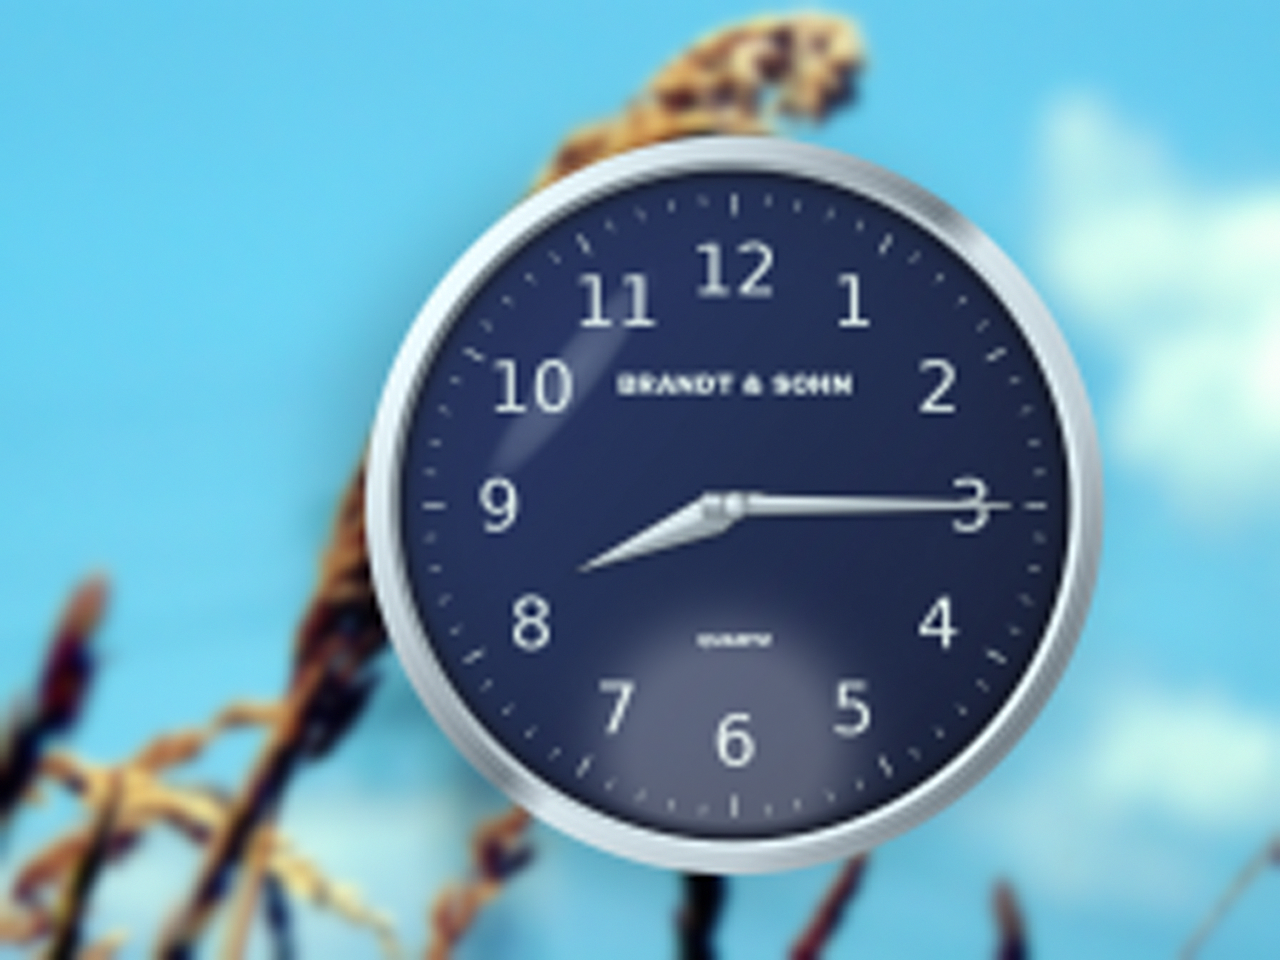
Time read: 8h15
